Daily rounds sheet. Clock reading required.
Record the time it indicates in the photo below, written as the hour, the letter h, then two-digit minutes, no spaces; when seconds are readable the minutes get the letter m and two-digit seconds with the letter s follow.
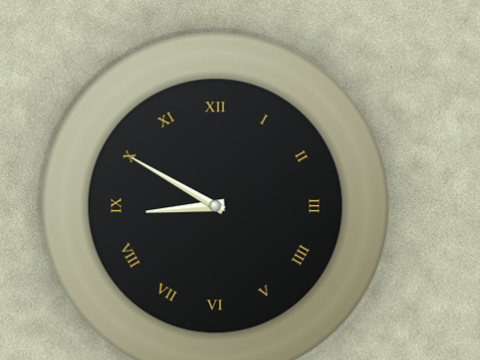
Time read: 8h50
